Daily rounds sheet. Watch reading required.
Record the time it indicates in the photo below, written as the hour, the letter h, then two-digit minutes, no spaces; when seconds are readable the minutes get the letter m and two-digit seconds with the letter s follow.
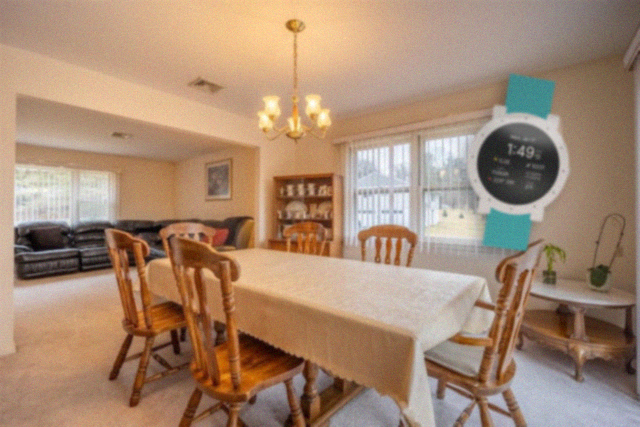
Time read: 1h49
